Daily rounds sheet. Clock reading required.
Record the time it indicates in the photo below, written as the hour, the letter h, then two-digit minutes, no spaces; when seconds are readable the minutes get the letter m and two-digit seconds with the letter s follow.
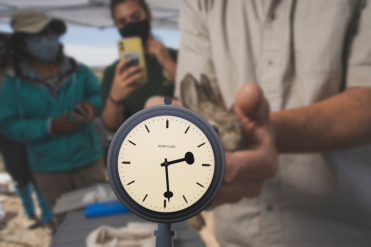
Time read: 2h29
